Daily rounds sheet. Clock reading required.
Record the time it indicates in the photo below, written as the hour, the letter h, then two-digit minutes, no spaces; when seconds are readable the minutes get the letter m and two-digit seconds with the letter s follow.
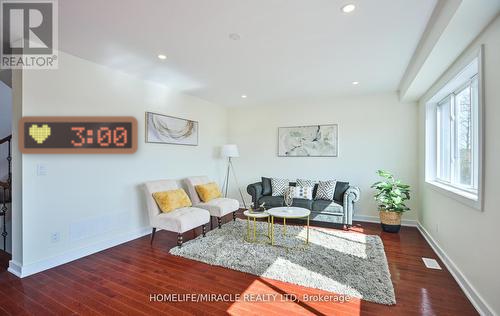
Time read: 3h00
